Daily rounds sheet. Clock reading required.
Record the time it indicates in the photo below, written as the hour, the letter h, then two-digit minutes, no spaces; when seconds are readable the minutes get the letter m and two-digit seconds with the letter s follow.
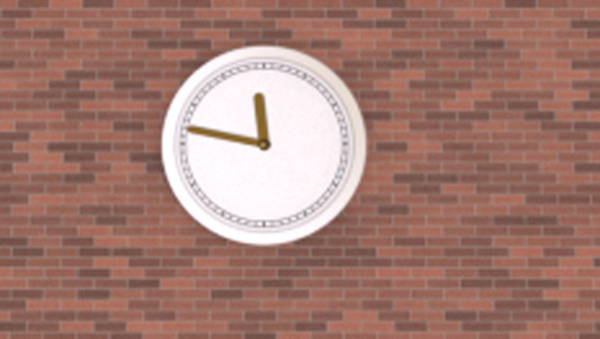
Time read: 11h47
